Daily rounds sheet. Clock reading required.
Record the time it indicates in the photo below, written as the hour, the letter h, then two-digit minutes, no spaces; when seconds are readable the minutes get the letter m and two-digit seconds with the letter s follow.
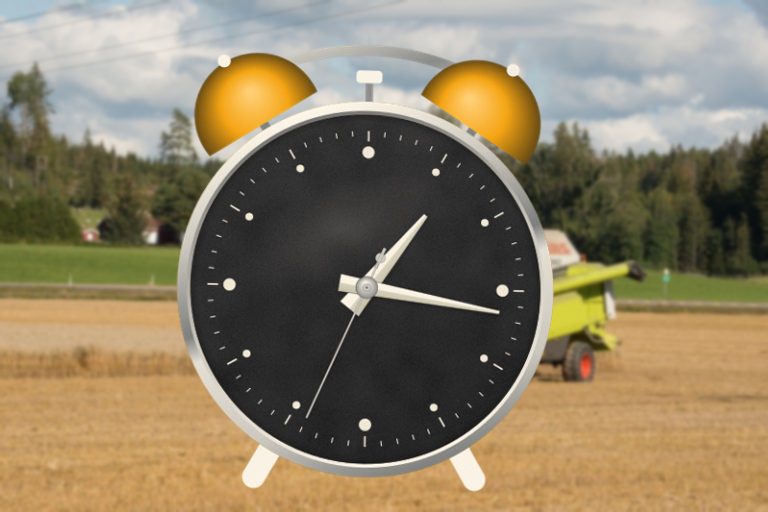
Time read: 1h16m34s
